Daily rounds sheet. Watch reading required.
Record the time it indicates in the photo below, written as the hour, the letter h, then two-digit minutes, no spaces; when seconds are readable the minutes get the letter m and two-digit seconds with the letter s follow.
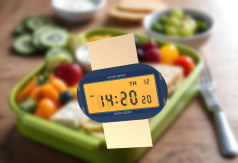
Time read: 14h20m20s
